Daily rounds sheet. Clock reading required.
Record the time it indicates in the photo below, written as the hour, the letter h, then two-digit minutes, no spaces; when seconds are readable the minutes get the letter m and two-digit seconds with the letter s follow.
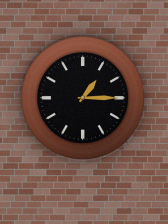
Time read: 1h15
